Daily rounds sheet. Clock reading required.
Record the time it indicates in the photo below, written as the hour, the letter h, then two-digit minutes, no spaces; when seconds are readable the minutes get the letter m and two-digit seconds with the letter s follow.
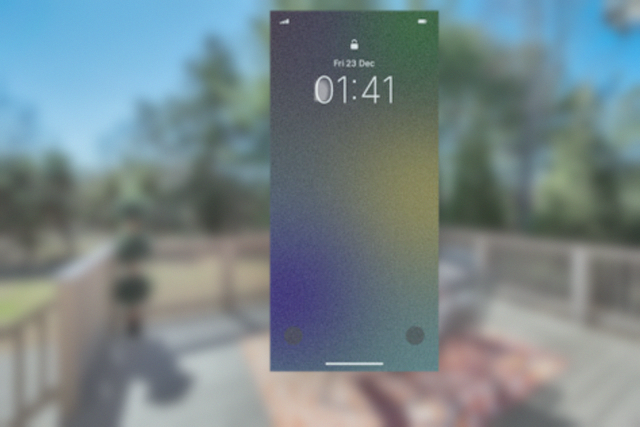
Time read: 1h41
